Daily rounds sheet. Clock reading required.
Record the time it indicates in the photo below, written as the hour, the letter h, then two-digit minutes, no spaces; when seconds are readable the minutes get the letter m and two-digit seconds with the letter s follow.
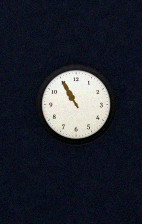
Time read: 10h55
